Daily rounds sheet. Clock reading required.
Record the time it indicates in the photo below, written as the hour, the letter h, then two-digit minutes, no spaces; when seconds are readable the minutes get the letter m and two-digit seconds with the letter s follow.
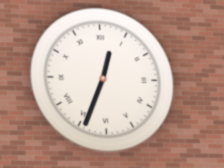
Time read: 12h34
